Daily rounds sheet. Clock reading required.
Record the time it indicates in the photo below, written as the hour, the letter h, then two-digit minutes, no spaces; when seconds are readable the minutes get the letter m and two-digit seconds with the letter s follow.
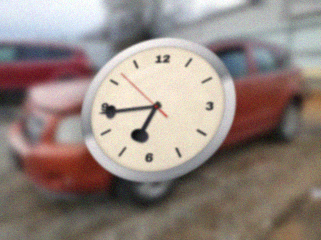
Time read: 6h43m52s
